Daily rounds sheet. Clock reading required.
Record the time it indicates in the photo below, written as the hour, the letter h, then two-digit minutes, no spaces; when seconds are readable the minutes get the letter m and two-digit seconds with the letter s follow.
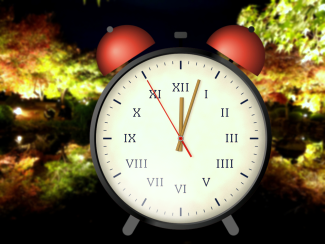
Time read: 12h02m55s
